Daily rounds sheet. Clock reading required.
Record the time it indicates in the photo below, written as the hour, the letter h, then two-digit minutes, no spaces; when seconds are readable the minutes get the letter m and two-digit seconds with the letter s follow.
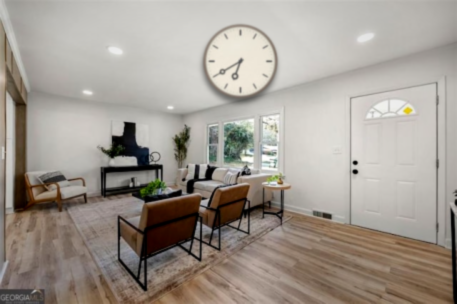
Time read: 6h40
